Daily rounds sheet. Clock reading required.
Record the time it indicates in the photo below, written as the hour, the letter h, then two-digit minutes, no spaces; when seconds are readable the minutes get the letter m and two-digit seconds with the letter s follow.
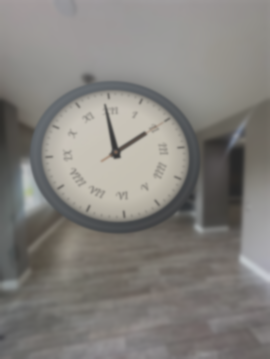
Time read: 1h59m10s
